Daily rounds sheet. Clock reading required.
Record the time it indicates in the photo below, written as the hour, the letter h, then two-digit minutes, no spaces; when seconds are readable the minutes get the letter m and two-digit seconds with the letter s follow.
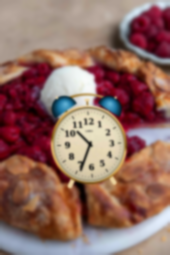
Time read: 10h34
